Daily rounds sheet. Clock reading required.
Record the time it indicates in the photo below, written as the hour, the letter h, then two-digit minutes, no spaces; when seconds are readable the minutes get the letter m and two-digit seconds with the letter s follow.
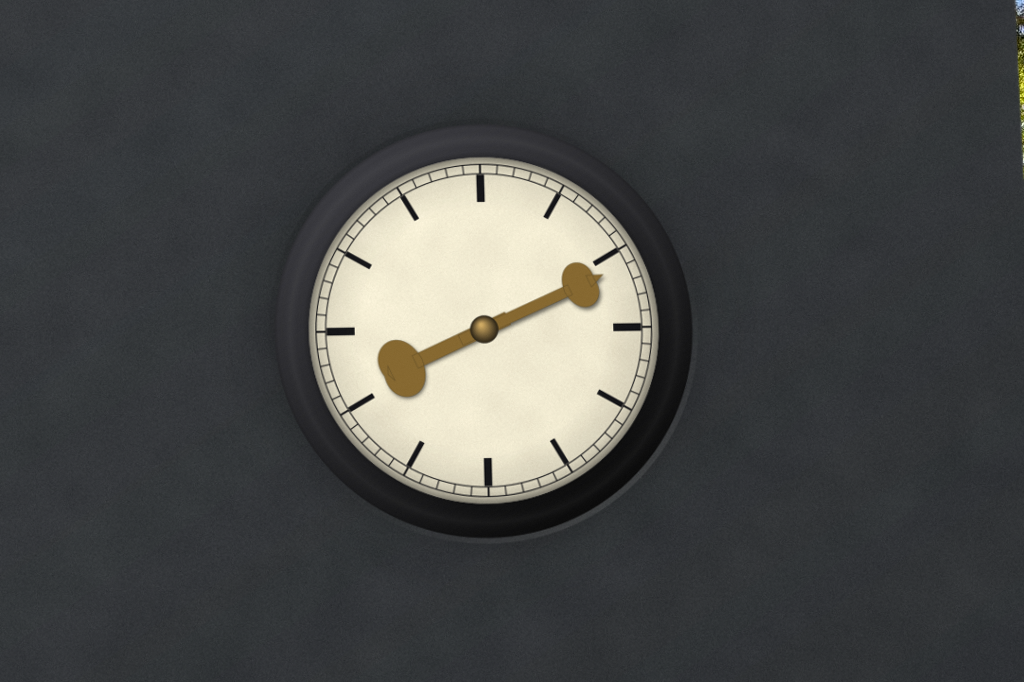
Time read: 8h11
